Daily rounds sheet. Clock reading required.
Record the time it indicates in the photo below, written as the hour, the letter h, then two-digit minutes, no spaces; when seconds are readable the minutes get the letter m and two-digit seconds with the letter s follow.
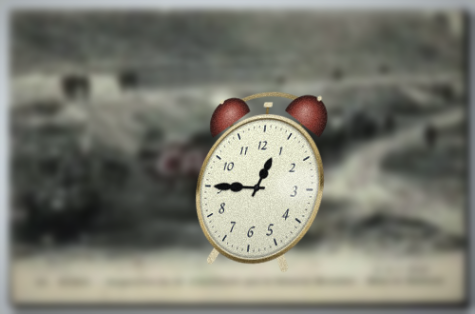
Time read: 12h45
